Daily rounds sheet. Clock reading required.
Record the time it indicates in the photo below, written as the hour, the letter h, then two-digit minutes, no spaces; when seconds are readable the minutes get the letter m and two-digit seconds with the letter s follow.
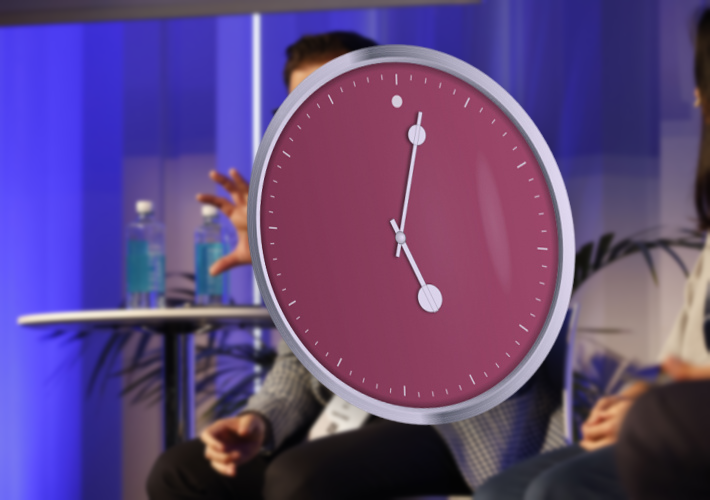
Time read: 5h02
